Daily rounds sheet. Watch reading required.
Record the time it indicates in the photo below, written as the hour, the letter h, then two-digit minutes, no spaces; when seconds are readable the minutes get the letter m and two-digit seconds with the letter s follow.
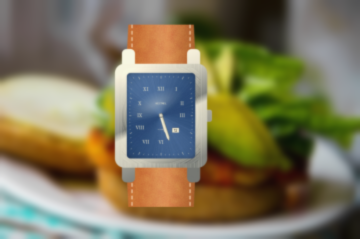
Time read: 5h27
